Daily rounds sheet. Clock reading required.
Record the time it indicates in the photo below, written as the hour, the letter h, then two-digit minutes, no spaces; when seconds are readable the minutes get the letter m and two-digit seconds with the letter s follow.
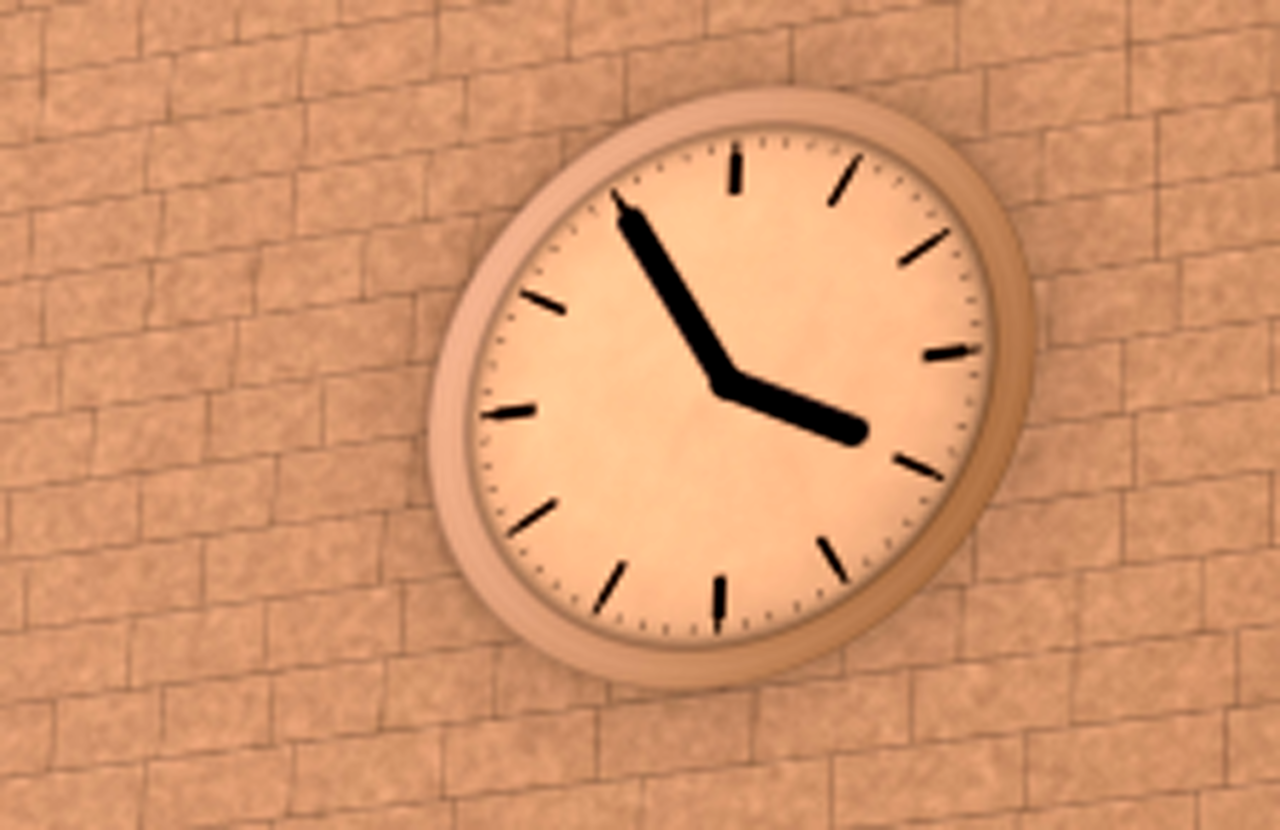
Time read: 3h55
